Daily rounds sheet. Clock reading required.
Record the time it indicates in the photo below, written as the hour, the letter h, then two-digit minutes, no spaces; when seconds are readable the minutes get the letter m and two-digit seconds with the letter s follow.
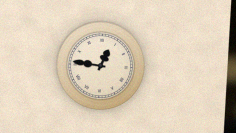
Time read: 12h46
